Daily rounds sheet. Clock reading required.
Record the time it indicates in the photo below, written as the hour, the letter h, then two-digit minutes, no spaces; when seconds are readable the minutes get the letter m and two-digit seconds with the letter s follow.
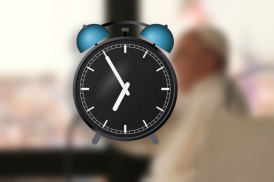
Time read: 6h55
